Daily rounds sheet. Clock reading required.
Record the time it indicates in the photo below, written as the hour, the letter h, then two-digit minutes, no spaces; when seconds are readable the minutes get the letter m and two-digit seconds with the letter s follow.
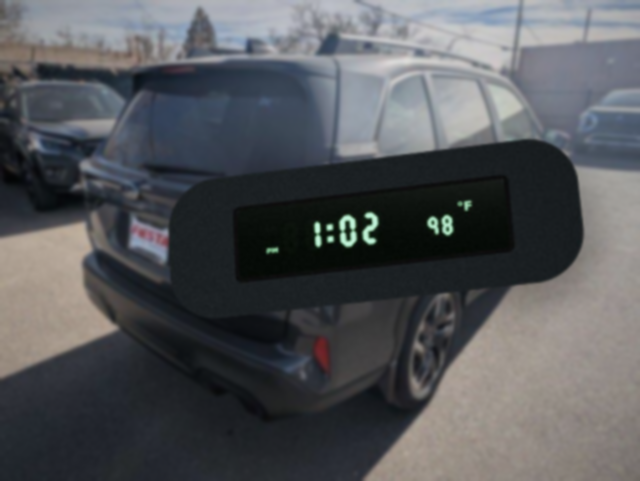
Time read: 1h02
